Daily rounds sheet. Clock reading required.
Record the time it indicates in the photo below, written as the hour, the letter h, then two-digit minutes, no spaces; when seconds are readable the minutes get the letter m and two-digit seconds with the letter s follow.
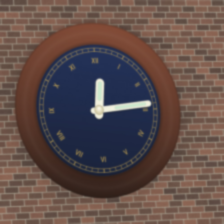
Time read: 12h14
